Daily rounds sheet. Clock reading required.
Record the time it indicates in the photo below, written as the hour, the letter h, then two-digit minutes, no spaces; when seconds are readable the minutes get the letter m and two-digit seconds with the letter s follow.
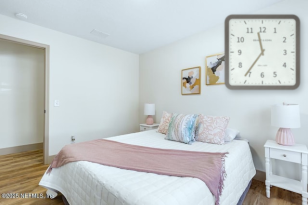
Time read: 11h36
